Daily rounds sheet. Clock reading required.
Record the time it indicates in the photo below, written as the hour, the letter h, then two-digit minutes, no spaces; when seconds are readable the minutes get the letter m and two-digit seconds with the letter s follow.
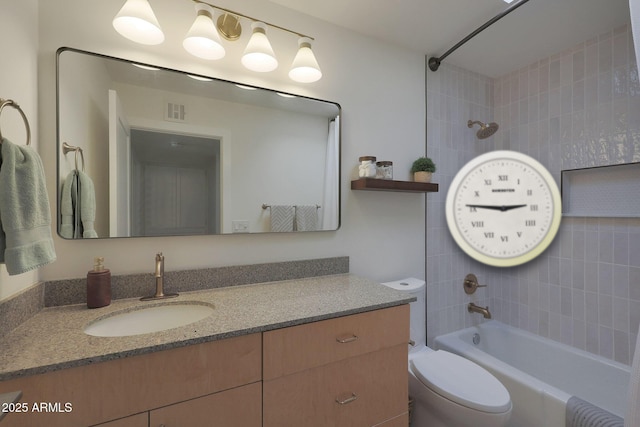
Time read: 2h46
